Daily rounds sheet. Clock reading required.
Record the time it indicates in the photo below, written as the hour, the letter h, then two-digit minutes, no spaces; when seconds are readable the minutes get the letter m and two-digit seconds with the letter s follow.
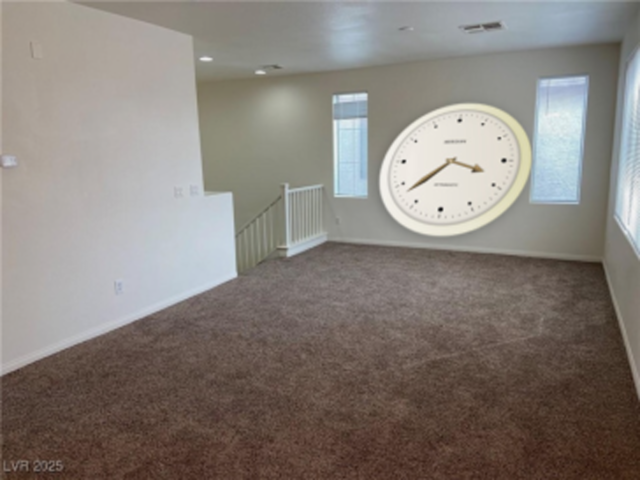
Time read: 3h38
